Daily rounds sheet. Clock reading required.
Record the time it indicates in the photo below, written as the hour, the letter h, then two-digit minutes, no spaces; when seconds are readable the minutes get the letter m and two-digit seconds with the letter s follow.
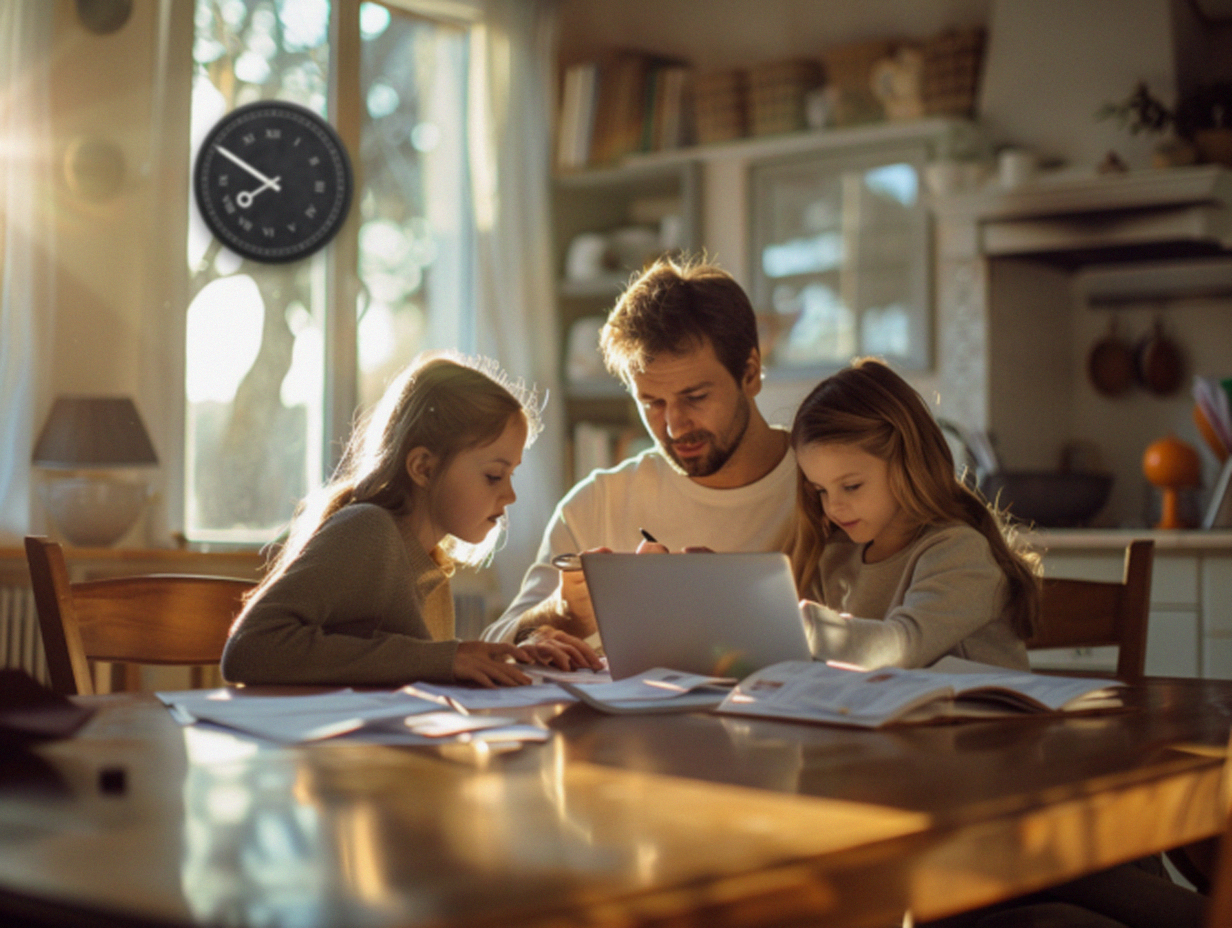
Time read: 7h50
